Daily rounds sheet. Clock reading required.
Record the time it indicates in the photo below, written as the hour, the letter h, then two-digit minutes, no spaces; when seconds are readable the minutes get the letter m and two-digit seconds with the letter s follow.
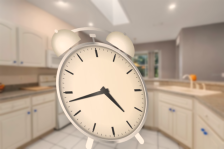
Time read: 4h43
